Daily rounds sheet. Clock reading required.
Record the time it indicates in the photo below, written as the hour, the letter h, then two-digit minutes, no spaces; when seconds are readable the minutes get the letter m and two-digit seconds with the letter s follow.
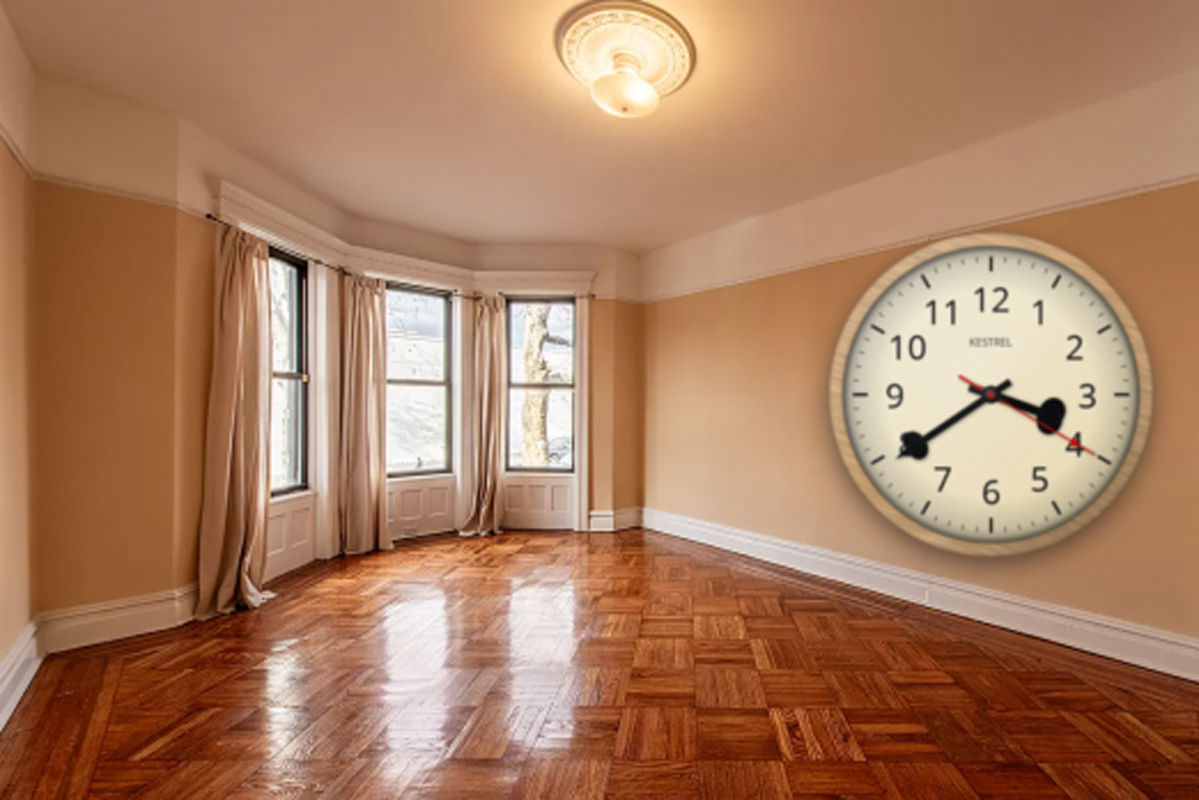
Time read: 3h39m20s
